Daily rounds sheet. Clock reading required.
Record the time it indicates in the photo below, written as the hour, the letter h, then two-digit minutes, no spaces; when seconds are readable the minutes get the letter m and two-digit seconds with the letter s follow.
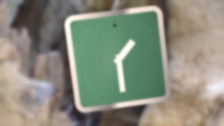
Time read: 1h30
